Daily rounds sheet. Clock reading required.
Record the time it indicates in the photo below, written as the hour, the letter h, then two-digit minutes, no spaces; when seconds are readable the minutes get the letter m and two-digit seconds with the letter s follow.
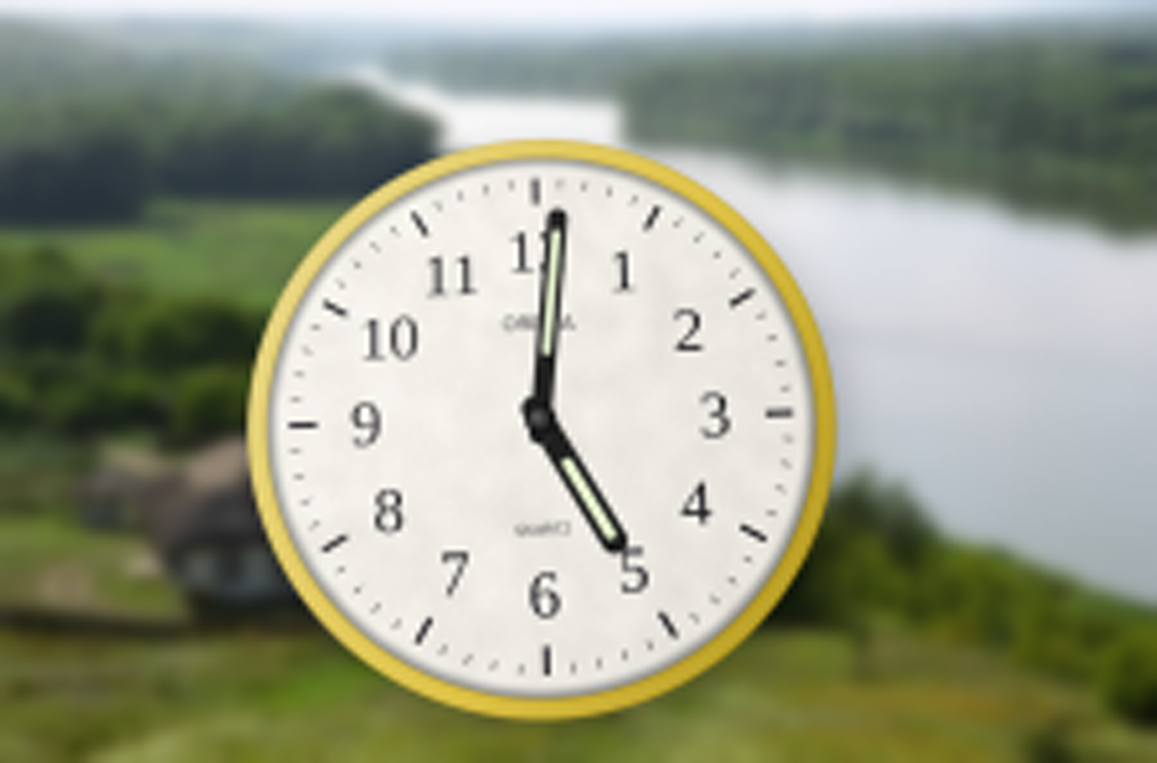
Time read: 5h01
